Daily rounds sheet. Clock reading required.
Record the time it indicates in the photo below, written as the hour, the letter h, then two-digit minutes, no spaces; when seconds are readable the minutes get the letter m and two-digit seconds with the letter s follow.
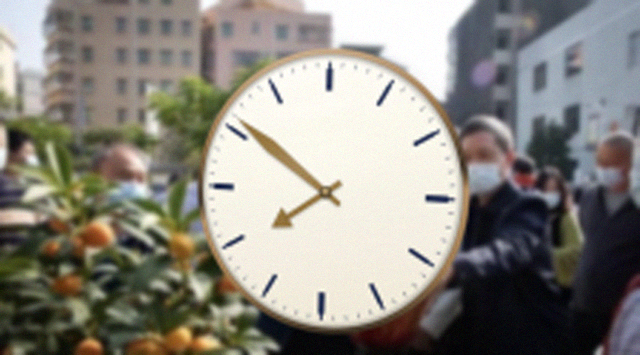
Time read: 7h51
